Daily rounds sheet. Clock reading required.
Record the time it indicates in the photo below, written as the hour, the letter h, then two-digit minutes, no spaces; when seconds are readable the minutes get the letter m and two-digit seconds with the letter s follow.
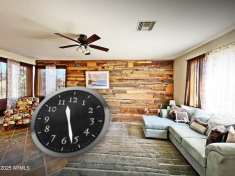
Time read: 11h27
